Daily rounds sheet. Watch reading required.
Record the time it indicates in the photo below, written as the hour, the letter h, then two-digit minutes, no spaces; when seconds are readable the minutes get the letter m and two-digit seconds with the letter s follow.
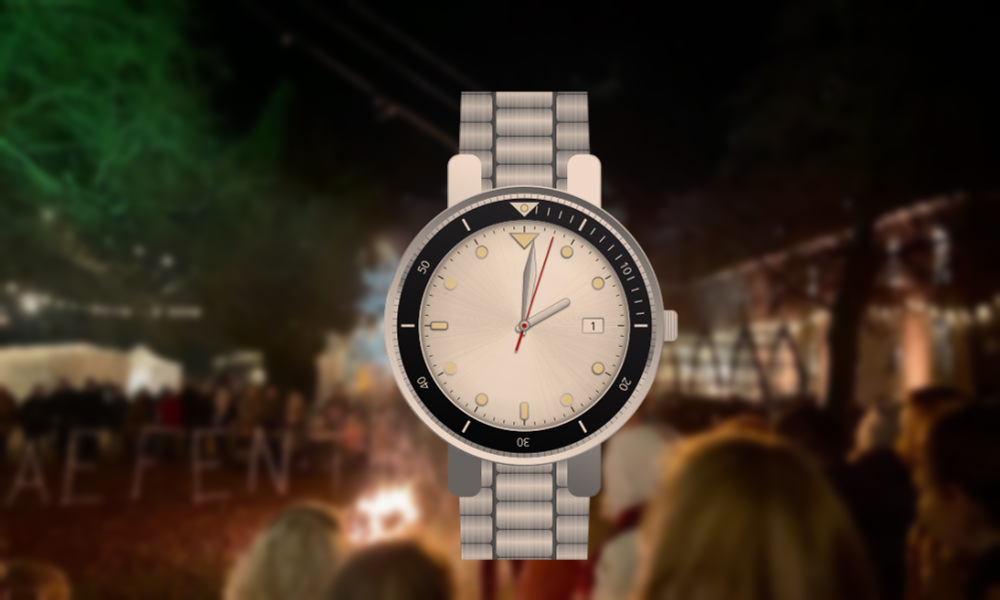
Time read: 2h01m03s
